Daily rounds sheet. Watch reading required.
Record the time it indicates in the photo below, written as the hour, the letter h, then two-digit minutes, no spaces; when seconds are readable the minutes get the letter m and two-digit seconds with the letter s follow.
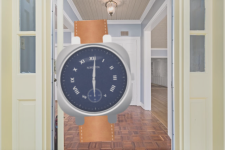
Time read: 6h01
